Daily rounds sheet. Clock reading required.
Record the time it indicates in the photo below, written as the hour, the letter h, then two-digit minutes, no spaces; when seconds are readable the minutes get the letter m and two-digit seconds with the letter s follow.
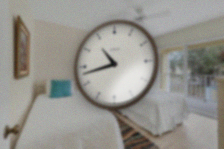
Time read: 10h43
